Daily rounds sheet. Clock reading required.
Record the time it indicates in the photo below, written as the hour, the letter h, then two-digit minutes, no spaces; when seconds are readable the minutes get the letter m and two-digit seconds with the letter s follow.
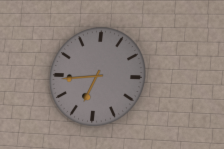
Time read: 6h44
